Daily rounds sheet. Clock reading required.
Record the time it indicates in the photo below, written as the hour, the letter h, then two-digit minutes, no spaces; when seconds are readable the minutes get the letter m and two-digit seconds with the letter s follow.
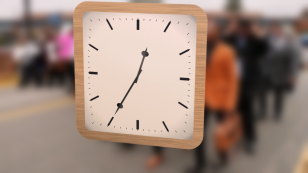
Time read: 12h35
